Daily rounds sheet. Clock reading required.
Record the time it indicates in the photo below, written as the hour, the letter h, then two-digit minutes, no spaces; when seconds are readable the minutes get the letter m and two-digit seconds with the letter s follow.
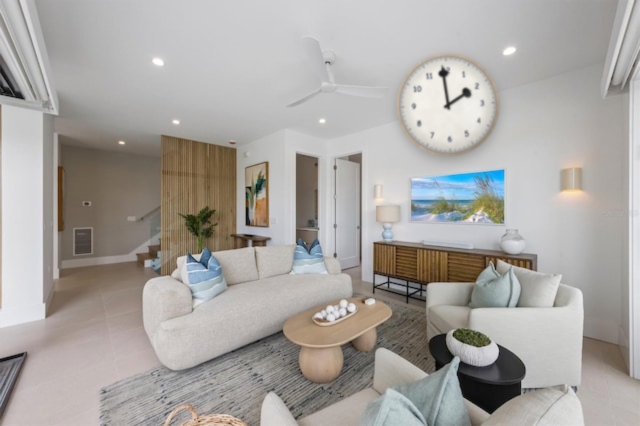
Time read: 1h59
